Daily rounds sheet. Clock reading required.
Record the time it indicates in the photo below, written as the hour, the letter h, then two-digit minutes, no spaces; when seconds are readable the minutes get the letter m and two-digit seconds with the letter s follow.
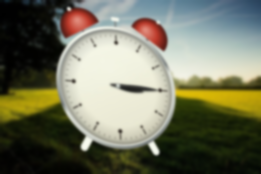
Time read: 3h15
